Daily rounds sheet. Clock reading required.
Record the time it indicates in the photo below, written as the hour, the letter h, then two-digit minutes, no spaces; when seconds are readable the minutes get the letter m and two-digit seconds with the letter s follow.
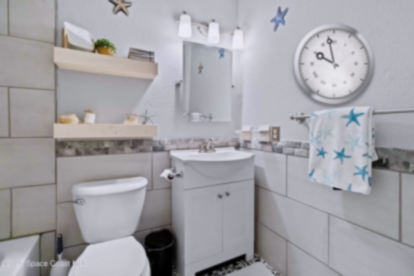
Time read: 9h58
